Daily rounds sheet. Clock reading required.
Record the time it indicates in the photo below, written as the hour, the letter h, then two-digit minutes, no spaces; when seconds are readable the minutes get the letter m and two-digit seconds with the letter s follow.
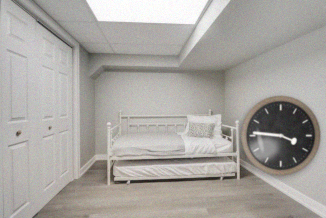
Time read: 3h46
